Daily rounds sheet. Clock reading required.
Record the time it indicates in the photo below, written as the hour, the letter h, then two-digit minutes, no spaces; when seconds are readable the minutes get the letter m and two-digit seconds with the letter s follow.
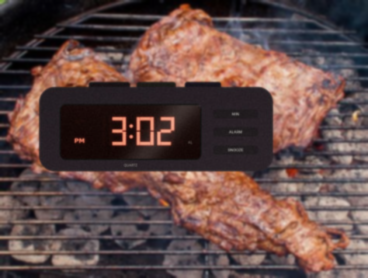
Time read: 3h02
